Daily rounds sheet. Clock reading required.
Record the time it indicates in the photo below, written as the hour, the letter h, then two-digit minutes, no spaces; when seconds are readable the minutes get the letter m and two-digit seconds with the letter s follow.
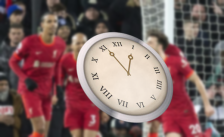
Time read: 12h56
